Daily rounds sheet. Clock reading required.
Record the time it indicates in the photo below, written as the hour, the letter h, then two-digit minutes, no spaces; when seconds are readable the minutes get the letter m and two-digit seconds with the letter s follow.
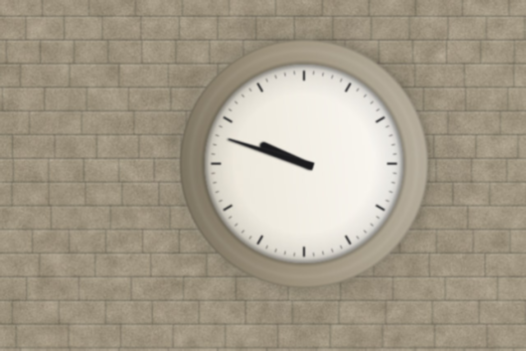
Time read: 9h48
